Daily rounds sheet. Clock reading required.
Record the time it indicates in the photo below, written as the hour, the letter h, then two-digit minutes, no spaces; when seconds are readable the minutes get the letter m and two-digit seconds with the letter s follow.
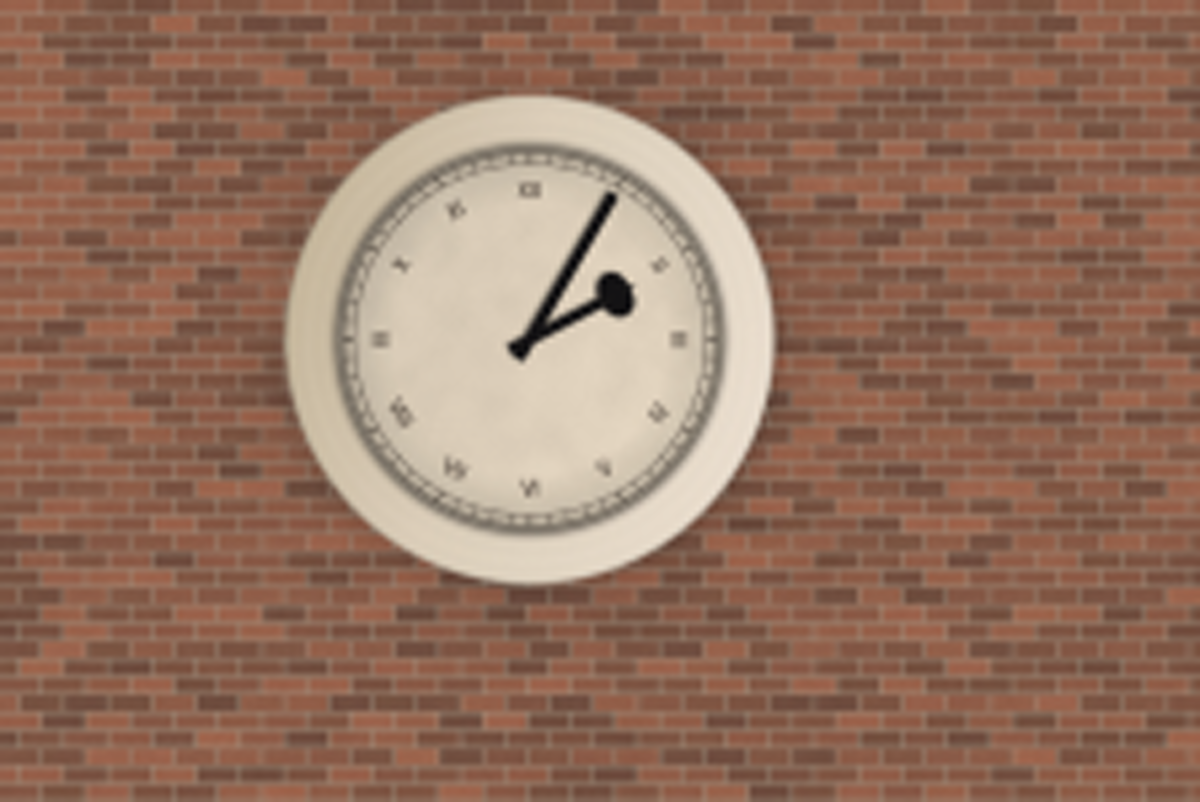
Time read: 2h05
